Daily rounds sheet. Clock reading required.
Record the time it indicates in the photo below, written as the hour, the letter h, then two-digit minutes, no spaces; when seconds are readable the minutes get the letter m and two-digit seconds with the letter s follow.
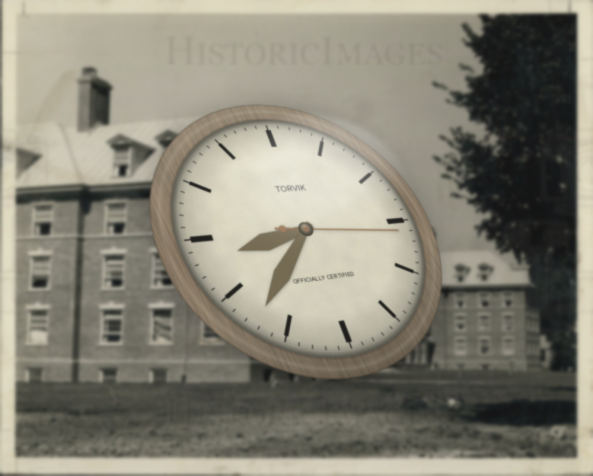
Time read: 8h37m16s
